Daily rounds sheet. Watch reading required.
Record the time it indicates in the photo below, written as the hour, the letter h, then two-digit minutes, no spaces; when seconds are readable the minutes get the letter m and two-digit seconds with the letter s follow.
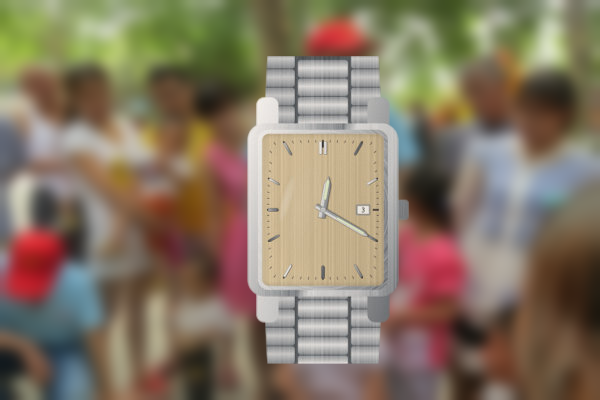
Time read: 12h20
